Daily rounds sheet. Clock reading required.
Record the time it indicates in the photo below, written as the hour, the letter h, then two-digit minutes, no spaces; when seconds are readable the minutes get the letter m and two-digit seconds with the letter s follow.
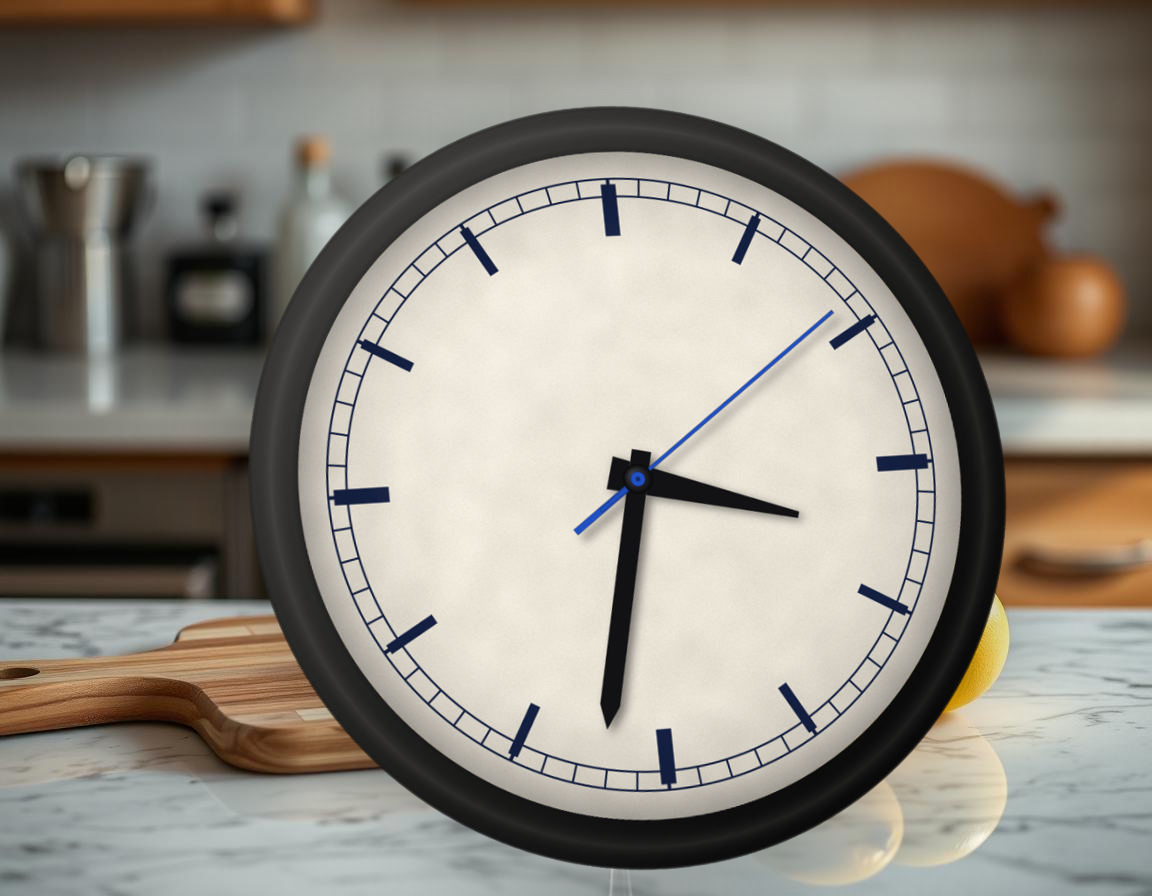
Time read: 3h32m09s
